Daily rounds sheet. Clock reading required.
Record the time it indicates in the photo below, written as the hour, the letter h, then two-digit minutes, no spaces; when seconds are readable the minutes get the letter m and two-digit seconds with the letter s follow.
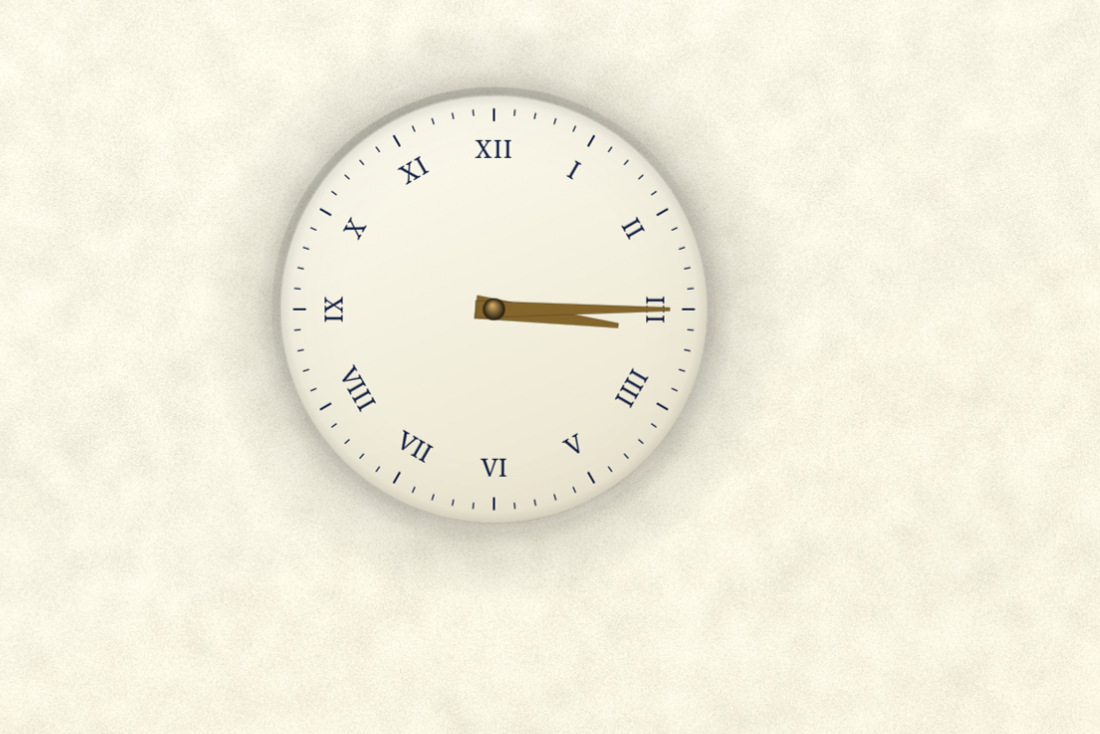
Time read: 3h15
